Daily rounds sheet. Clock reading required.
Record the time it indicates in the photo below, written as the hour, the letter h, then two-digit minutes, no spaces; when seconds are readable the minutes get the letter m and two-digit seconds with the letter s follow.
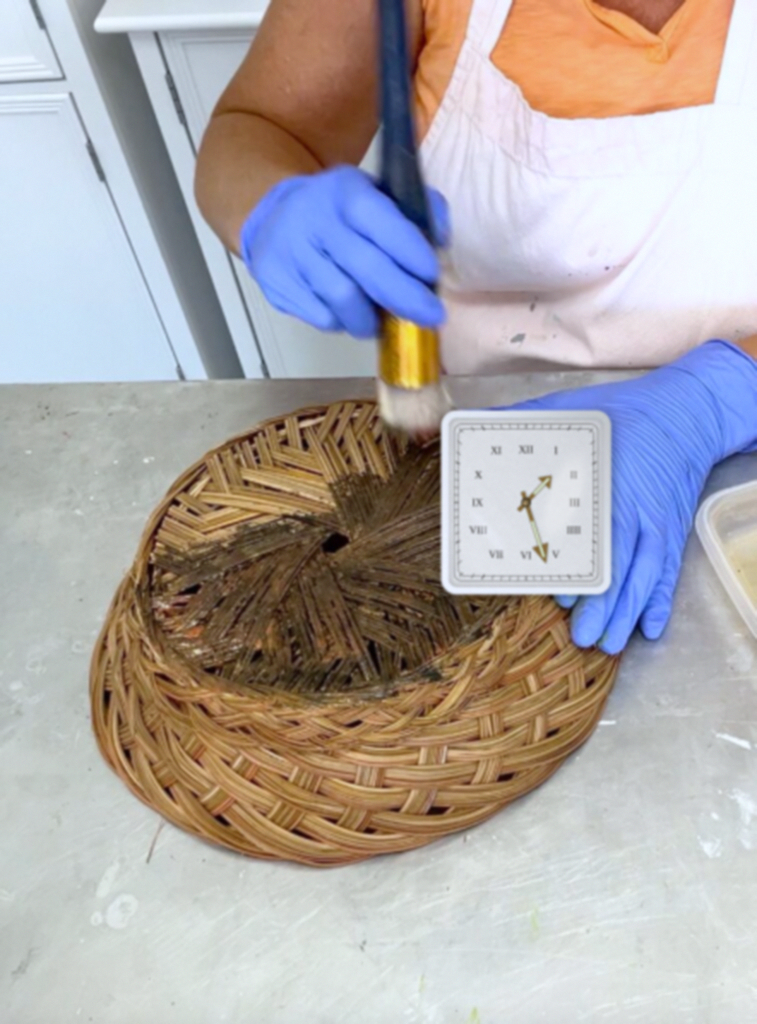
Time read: 1h27
